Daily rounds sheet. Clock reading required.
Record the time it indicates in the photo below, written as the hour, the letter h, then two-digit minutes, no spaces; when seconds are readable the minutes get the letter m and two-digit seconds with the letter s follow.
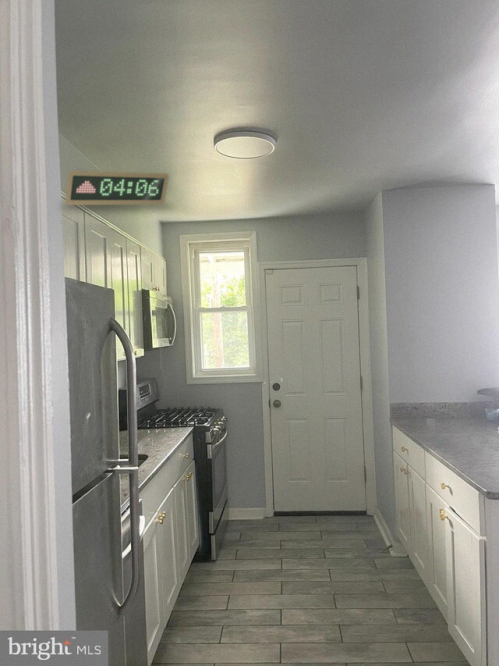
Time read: 4h06
